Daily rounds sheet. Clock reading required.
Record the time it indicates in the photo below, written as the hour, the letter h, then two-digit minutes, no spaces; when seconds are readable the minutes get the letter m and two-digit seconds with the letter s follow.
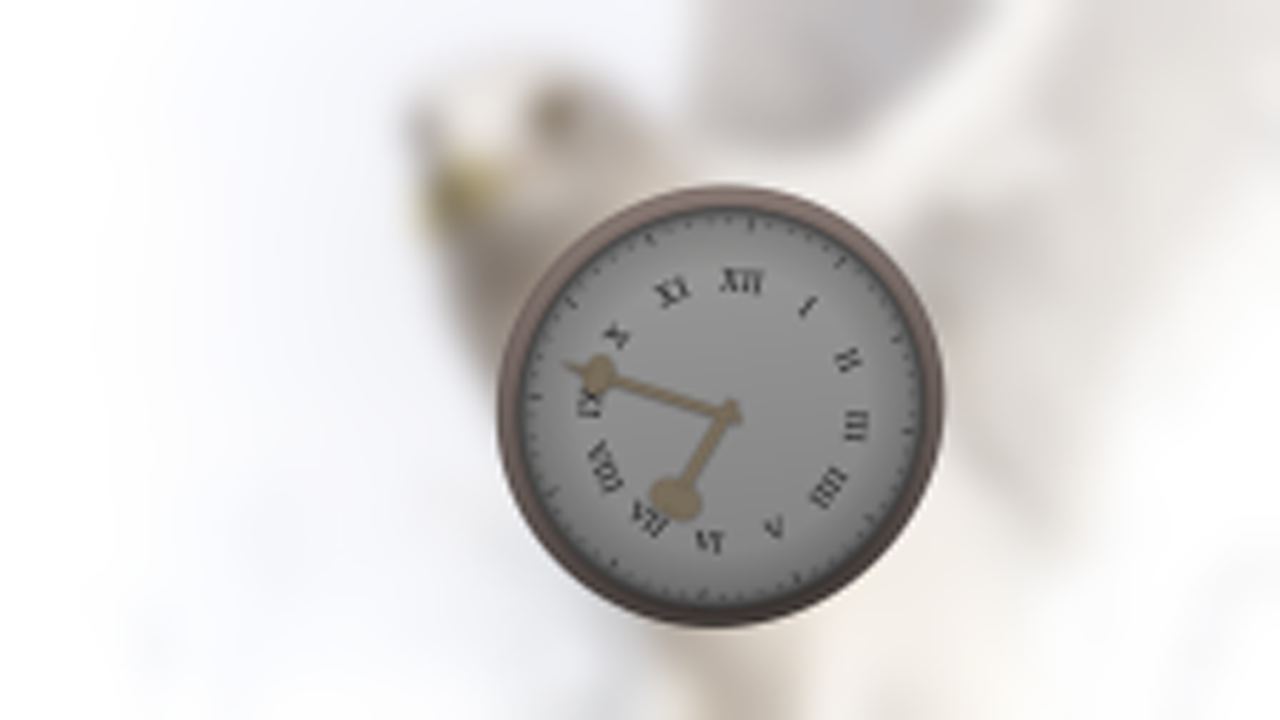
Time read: 6h47
